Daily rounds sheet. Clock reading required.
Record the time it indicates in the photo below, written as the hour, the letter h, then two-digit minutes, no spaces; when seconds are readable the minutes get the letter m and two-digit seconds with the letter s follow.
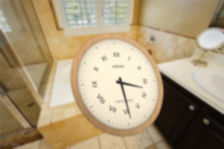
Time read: 3h29
